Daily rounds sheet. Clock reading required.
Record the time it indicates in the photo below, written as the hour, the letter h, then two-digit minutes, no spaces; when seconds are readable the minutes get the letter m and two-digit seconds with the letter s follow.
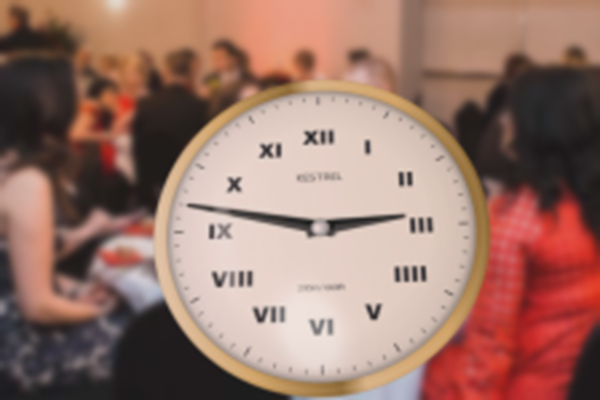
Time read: 2h47
